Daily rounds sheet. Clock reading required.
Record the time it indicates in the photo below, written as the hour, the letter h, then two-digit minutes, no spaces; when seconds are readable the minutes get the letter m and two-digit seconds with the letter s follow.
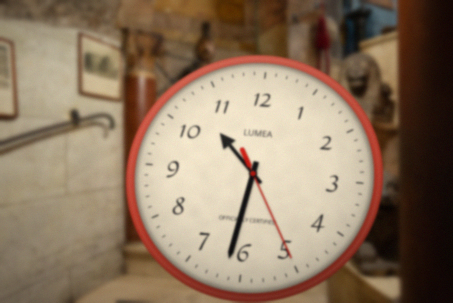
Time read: 10h31m25s
